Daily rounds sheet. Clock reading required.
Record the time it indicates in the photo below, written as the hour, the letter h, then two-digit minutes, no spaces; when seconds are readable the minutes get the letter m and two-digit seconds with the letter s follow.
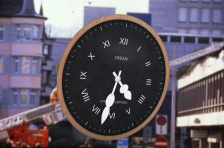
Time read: 4h32
